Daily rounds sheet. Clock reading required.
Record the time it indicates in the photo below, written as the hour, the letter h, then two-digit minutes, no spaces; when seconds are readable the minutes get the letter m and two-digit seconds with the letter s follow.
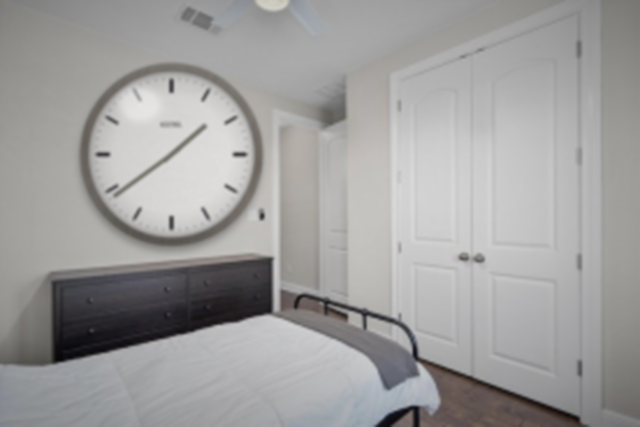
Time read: 1h39
